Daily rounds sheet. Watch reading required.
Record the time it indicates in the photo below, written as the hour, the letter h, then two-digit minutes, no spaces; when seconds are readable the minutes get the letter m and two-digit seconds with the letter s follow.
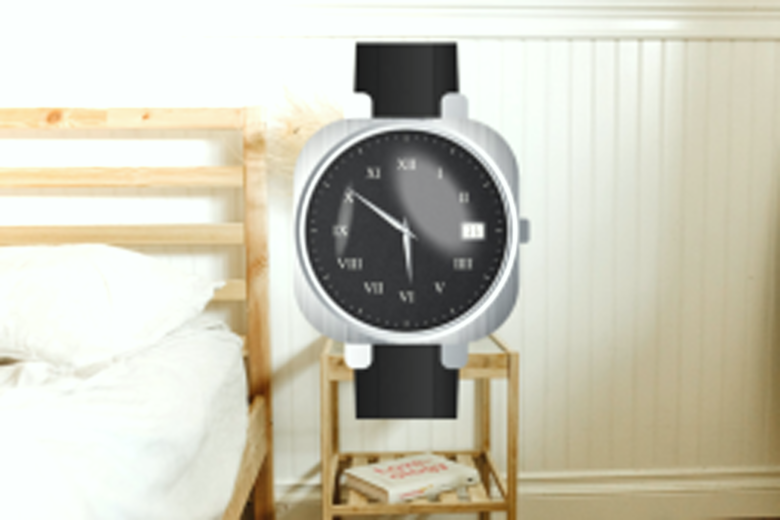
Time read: 5h51
